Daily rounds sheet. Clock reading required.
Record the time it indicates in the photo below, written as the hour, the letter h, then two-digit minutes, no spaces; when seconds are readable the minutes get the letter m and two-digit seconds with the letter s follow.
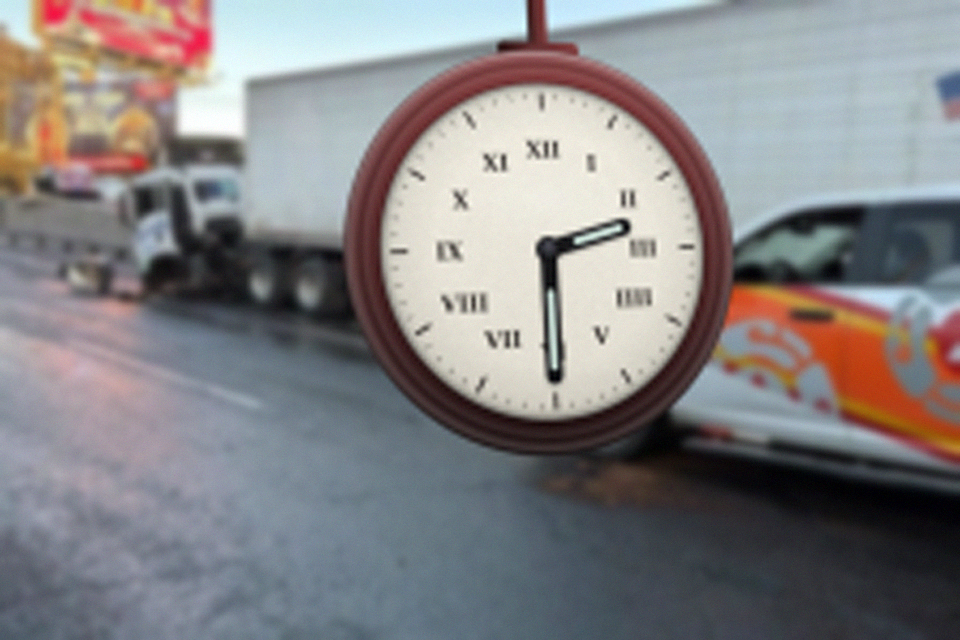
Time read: 2h30
